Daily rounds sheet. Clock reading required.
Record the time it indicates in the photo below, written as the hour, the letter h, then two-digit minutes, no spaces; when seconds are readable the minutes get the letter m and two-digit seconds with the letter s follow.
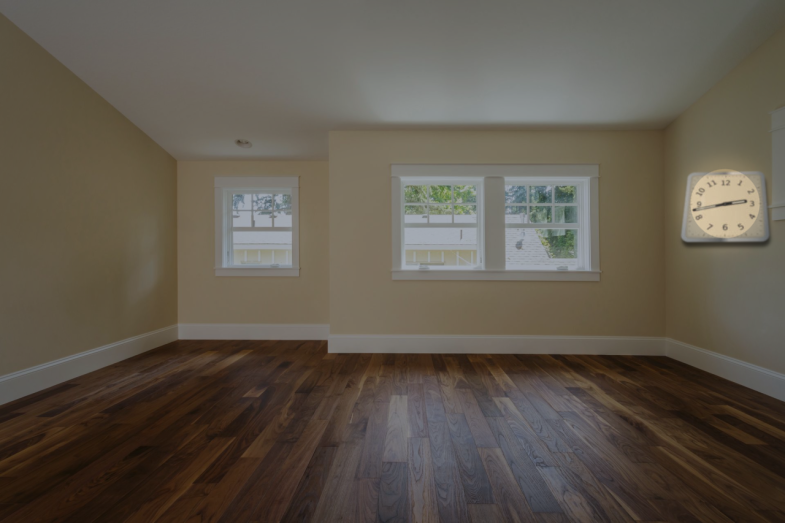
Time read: 2h43
